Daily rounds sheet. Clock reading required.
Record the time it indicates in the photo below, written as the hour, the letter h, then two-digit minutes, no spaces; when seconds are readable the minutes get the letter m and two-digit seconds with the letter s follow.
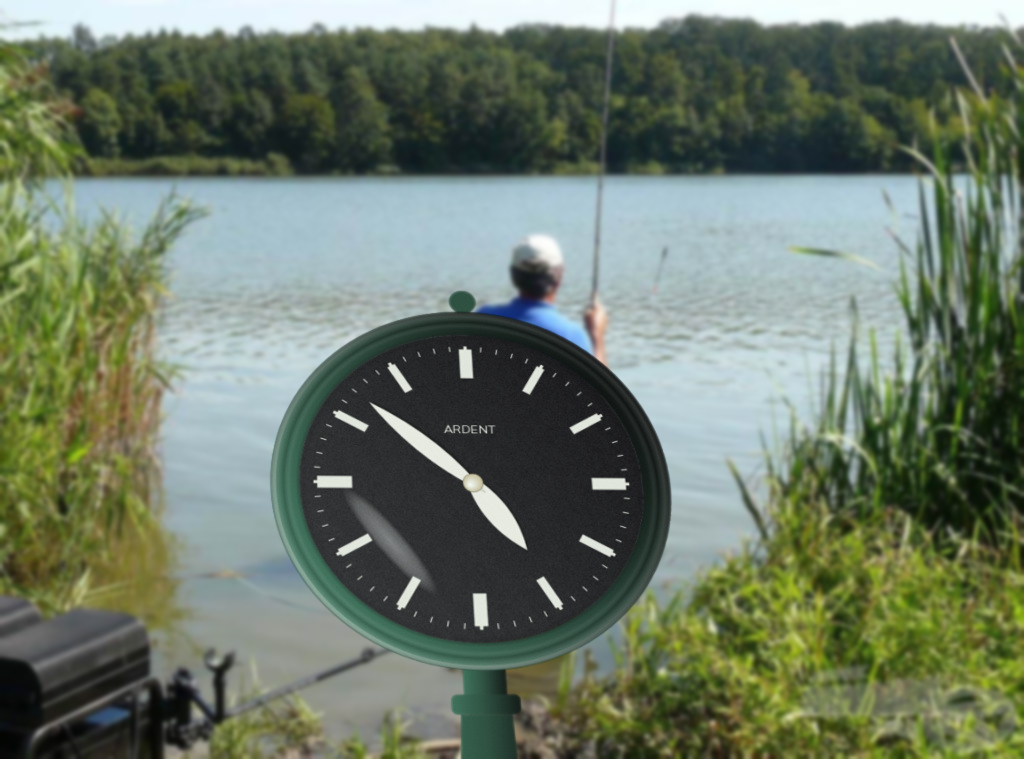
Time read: 4h52
